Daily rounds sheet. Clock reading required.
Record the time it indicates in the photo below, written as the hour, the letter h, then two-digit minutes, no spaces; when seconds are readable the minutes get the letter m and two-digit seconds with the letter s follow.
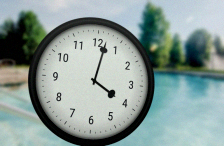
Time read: 4h02
